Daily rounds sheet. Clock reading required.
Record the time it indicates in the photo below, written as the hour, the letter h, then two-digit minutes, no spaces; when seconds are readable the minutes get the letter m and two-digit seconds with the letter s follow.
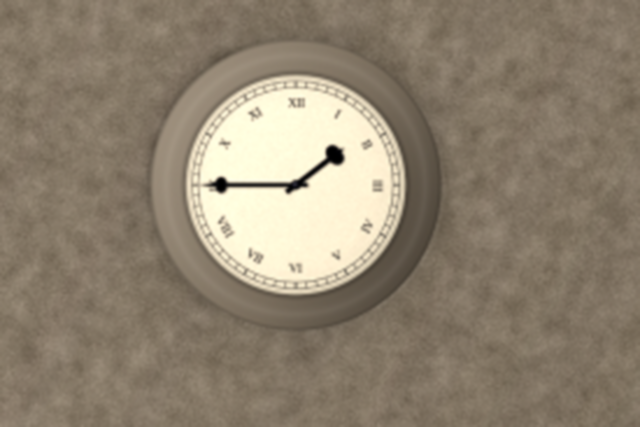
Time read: 1h45
